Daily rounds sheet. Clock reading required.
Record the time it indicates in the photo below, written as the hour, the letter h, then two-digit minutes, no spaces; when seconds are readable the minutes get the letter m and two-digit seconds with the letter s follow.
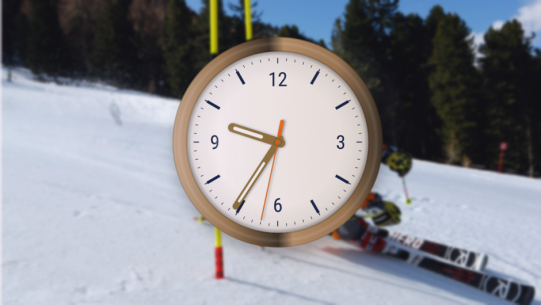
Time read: 9h35m32s
